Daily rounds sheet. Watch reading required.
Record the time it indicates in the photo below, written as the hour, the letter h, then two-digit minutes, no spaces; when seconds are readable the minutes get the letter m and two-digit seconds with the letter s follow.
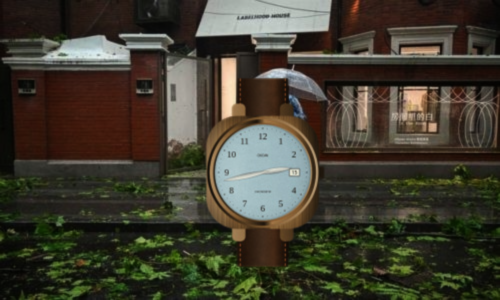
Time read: 2h43
